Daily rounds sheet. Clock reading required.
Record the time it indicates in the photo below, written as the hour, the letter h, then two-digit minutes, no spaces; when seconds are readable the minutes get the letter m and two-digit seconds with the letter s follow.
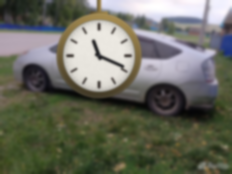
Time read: 11h19
